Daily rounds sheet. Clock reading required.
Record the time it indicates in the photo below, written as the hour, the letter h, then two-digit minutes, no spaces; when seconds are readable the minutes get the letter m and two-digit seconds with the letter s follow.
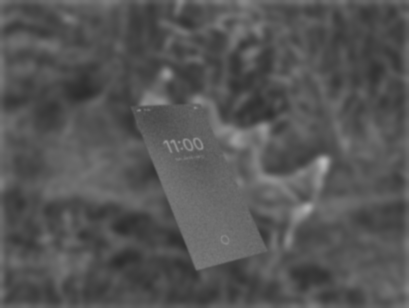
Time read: 11h00
